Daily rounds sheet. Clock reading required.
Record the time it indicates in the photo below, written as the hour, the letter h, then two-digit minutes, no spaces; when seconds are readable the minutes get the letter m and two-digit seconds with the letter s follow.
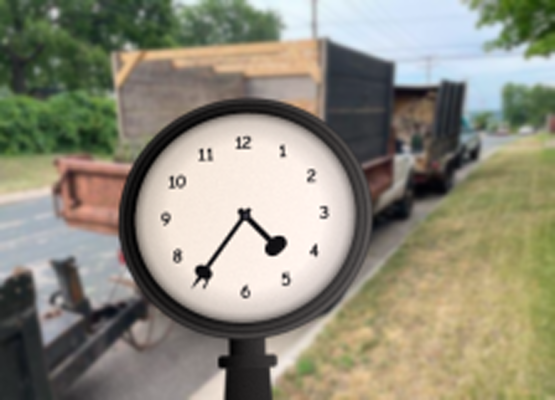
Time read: 4h36
